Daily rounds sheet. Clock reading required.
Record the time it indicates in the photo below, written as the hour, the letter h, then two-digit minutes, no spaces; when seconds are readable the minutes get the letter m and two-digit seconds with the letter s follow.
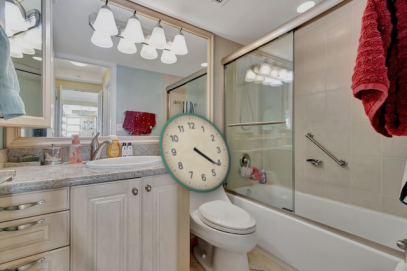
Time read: 4h21
